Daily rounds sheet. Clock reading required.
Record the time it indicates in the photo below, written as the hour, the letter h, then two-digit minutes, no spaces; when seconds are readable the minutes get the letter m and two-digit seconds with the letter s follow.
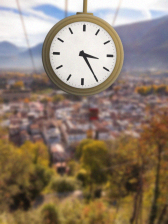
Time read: 3h25
